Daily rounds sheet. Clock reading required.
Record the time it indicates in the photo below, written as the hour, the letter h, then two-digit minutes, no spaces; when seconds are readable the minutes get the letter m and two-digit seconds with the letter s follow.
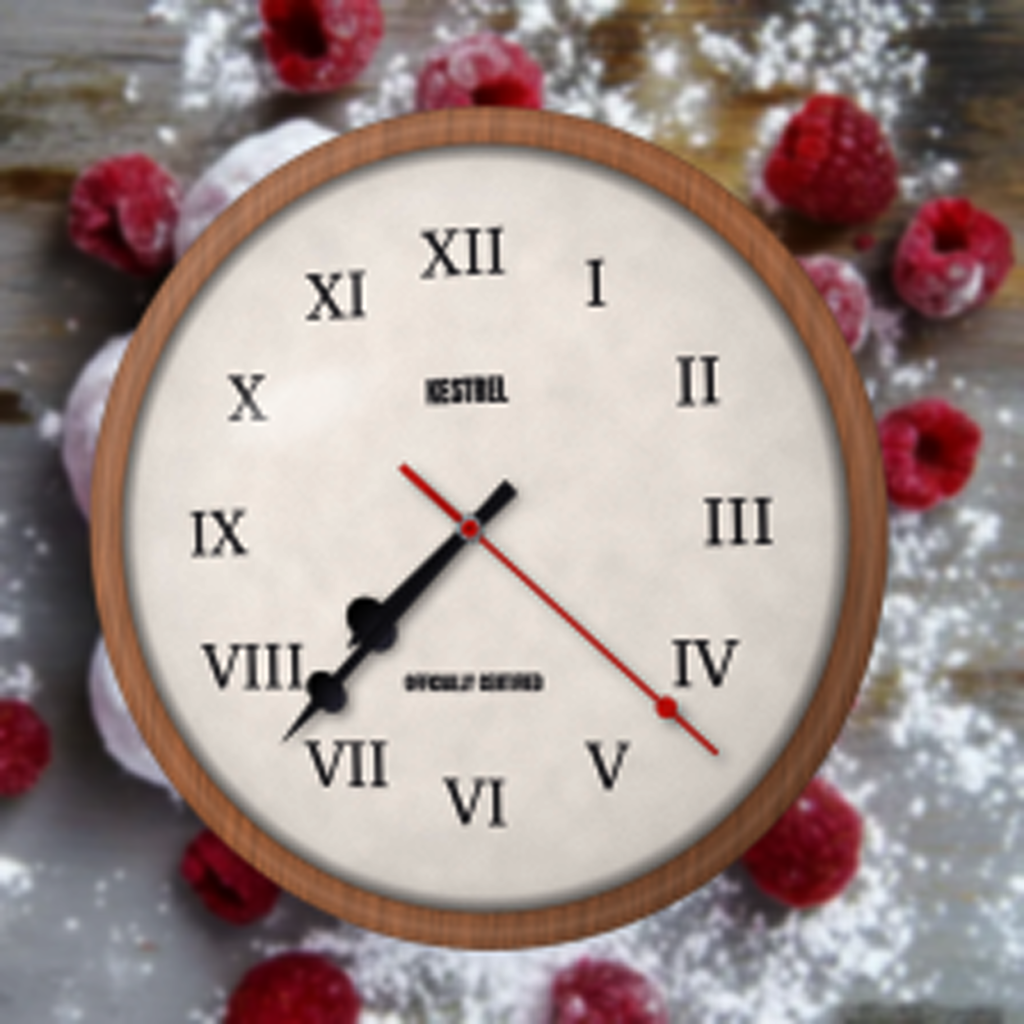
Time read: 7h37m22s
